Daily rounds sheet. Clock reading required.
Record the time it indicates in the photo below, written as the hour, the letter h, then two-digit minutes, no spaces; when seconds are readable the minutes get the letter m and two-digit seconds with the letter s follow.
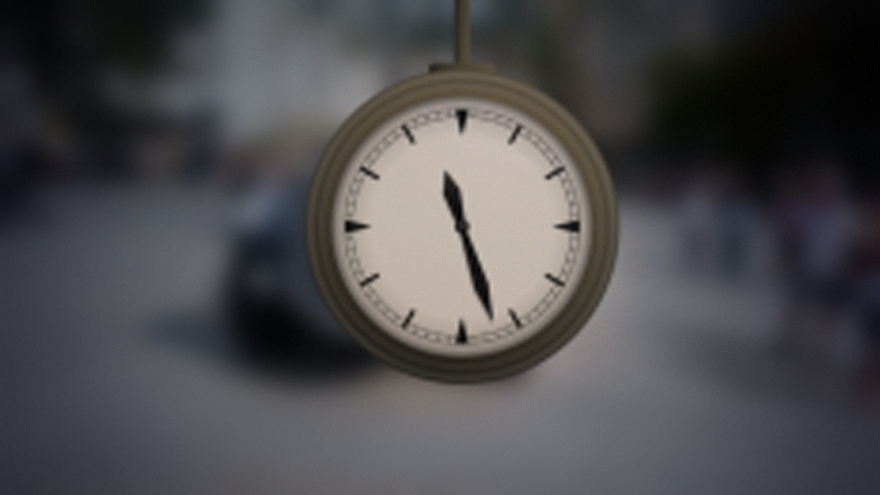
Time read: 11h27
